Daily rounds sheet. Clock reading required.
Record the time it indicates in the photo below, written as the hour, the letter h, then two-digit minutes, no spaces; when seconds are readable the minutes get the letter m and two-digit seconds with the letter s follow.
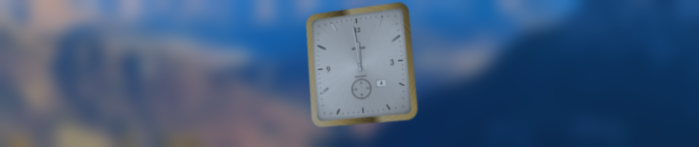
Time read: 11h59
